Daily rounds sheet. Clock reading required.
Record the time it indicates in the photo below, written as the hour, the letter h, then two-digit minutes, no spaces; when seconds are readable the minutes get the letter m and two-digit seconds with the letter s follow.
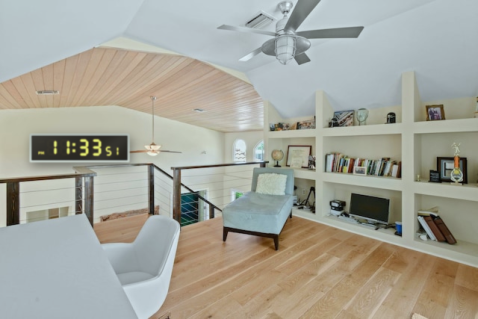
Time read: 11h33m51s
